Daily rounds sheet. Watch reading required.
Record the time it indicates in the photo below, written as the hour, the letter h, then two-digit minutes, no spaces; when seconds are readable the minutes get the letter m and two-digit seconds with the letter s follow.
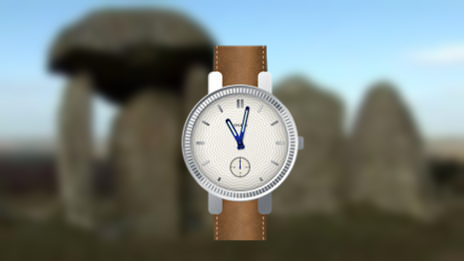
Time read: 11h02
